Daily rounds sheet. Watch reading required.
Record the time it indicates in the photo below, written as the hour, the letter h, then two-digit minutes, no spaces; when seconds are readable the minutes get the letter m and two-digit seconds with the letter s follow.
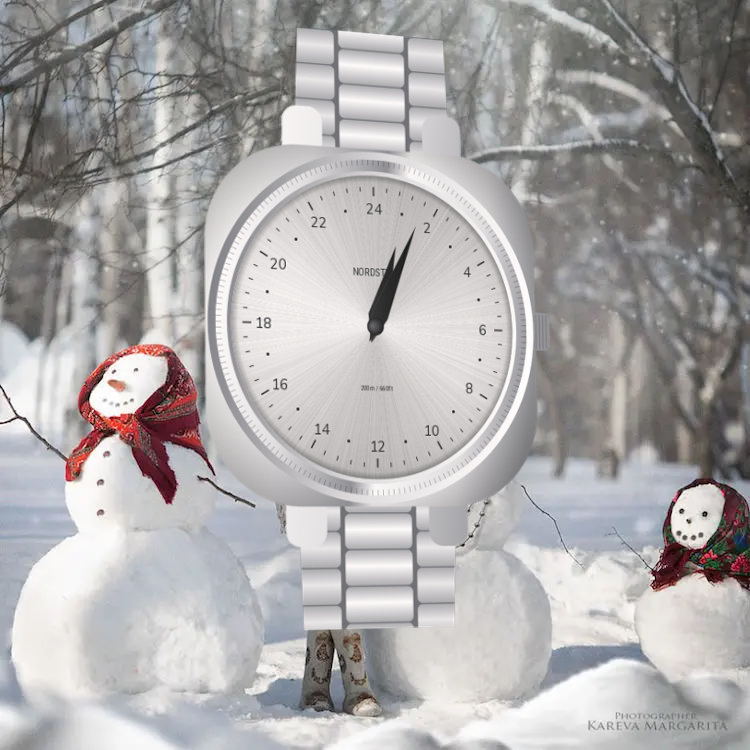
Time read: 1h04
